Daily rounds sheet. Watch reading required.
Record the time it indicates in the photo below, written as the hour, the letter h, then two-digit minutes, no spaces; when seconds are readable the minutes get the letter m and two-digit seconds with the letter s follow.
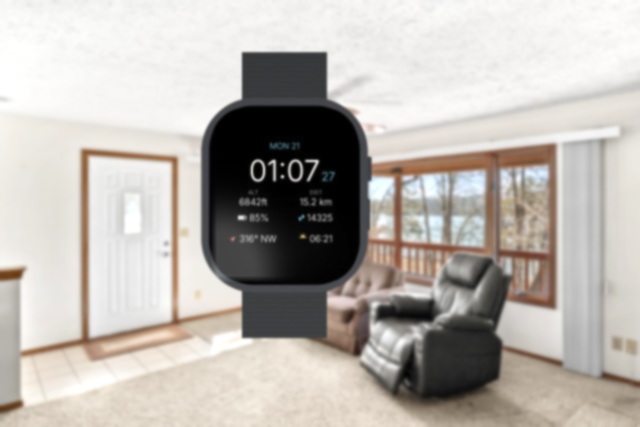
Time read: 1h07m27s
